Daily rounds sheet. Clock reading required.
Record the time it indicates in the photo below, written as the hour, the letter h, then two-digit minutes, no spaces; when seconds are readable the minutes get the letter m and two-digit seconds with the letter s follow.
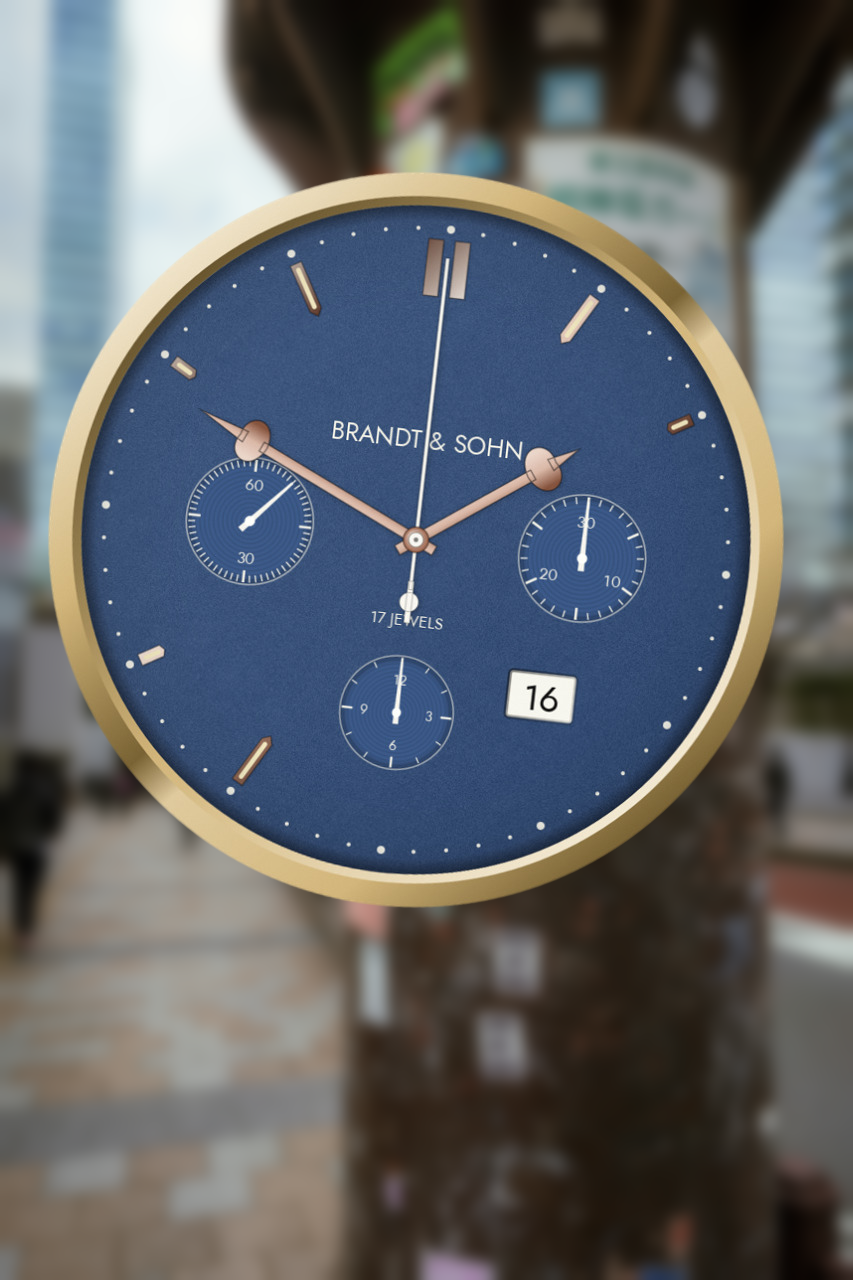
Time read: 1h49m07s
